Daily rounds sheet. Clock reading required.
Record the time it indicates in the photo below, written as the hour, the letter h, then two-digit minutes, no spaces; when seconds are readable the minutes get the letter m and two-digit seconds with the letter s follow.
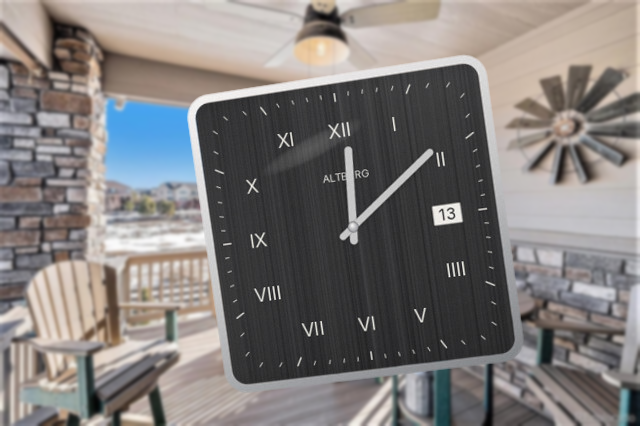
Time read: 12h09
